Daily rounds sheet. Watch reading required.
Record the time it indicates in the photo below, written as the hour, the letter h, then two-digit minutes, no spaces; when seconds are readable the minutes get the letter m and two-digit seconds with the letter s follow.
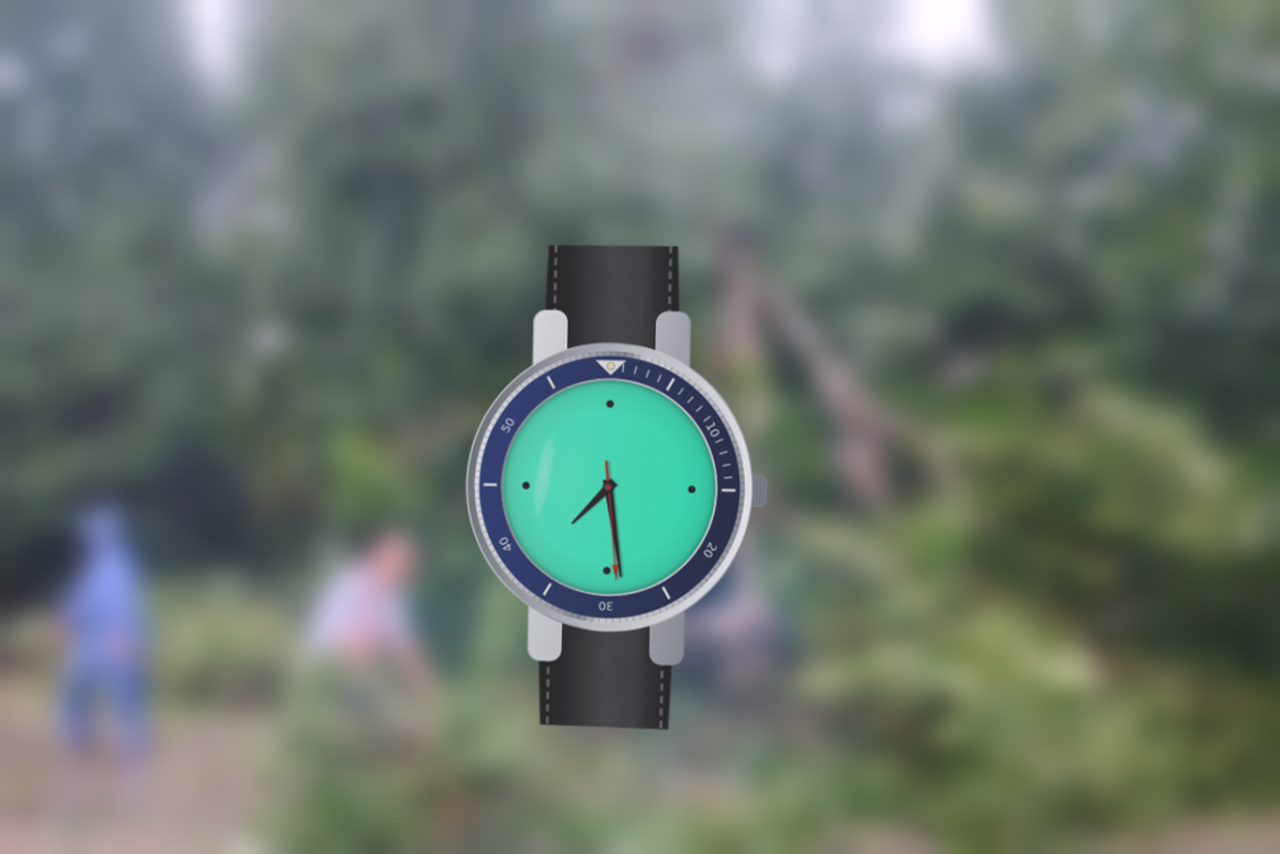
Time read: 7h28m29s
